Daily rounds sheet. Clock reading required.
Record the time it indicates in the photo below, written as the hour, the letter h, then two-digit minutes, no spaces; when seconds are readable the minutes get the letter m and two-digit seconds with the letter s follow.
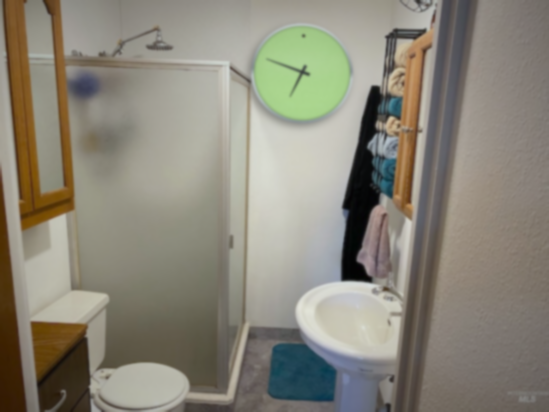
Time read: 6h48
